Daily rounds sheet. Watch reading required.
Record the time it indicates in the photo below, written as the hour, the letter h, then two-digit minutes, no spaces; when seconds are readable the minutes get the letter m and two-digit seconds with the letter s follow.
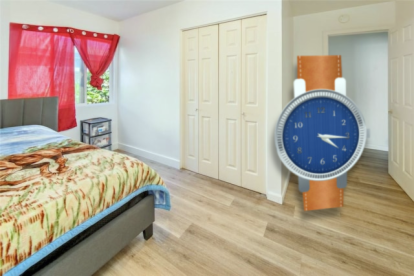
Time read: 4h16
